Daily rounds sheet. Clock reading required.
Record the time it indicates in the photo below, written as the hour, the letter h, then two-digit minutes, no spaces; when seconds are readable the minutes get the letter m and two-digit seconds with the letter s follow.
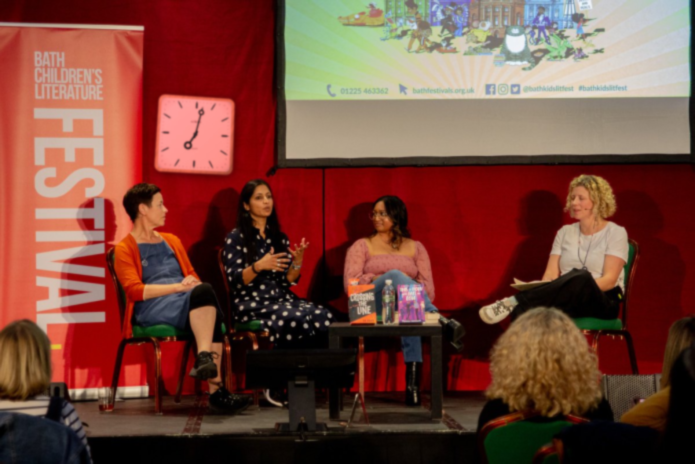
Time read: 7h02
